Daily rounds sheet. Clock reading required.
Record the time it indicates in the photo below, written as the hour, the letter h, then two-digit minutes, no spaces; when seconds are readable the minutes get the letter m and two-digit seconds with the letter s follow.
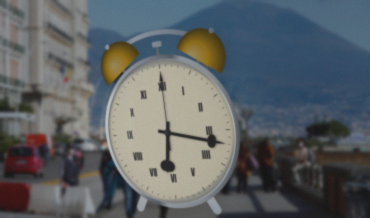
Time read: 6h17m00s
